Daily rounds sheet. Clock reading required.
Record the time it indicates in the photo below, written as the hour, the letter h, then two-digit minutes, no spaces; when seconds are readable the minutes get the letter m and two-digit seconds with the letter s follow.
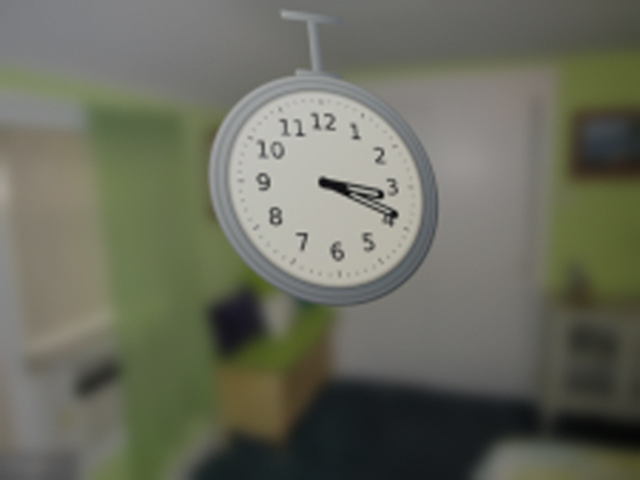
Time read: 3h19
